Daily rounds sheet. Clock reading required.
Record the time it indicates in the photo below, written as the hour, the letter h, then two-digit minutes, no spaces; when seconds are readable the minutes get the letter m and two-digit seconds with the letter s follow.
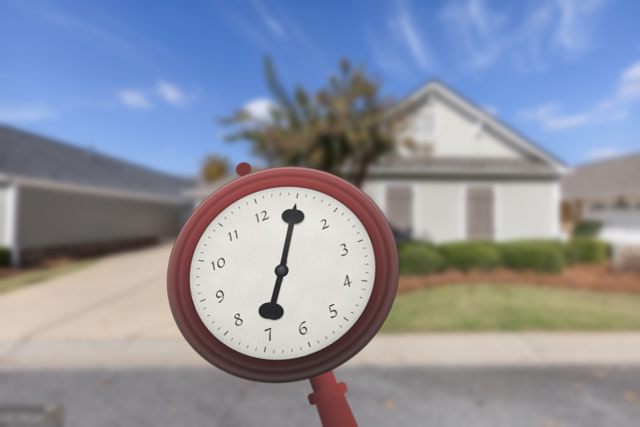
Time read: 7h05
